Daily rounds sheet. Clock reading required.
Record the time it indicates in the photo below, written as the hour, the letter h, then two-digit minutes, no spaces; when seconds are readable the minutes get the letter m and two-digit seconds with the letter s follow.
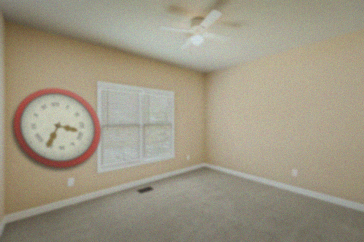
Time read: 3h35
